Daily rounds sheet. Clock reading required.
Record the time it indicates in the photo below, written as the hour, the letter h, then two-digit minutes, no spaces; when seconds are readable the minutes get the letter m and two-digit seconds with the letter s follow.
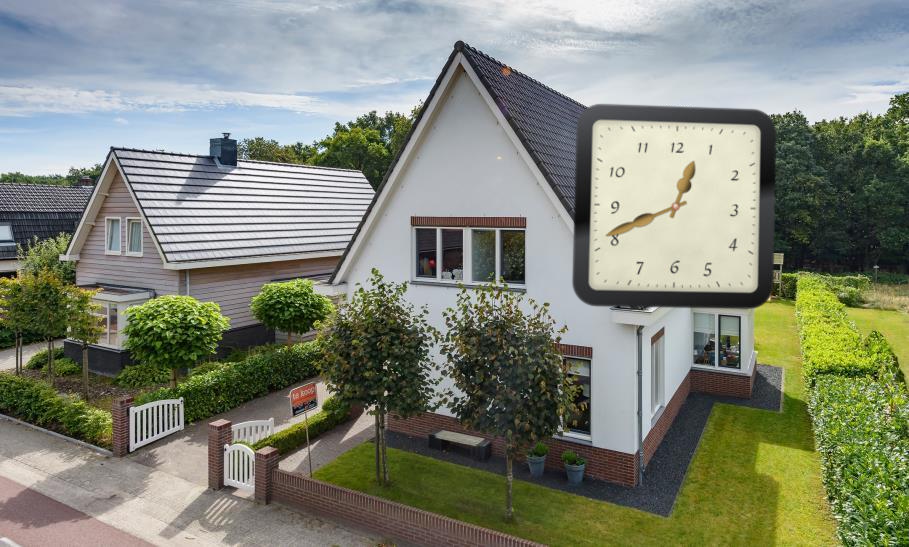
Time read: 12h41
